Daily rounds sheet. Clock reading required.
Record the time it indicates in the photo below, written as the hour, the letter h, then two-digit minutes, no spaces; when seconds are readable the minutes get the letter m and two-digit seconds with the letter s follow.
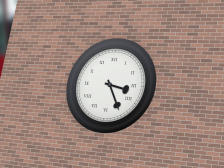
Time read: 3h25
